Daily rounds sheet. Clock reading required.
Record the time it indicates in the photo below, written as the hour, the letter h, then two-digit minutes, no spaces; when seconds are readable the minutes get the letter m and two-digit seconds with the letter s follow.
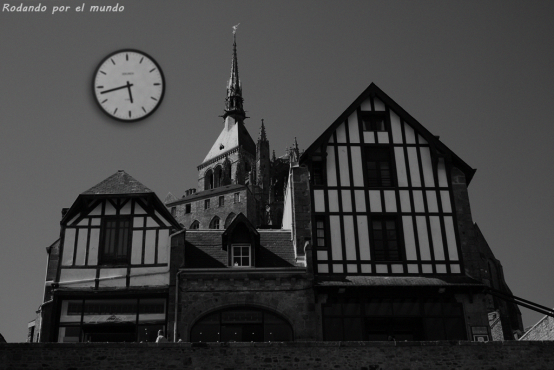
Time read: 5h43
